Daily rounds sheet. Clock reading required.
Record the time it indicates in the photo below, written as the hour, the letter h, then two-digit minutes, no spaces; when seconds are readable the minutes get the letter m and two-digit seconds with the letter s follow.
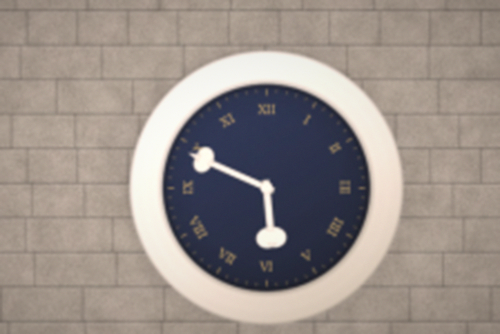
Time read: 5h49
